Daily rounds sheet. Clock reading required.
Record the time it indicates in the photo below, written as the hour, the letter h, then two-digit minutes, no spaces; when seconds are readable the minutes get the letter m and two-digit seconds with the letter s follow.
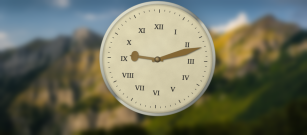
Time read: 9h12
